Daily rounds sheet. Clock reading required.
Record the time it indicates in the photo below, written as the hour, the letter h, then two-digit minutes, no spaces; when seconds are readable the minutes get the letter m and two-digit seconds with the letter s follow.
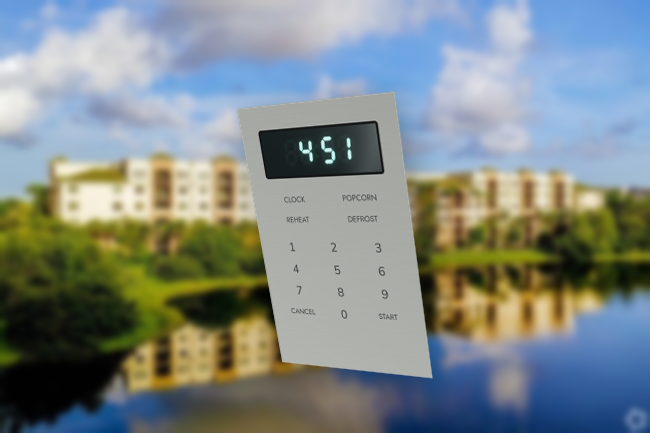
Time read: 4h51
